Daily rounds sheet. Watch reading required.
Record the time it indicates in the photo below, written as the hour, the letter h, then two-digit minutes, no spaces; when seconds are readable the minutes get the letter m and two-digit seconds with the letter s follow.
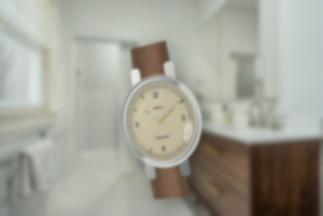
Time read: 10h09
